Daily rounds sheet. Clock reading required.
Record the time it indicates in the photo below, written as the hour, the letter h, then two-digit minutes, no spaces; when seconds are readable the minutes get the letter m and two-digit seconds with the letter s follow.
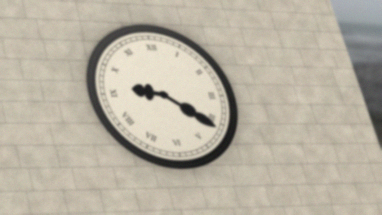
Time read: 9h21
